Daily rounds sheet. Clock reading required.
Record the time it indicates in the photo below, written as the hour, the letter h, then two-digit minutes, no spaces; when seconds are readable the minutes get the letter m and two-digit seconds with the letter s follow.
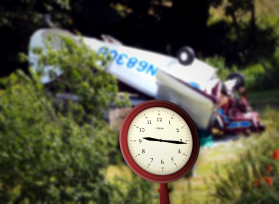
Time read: 9h16
